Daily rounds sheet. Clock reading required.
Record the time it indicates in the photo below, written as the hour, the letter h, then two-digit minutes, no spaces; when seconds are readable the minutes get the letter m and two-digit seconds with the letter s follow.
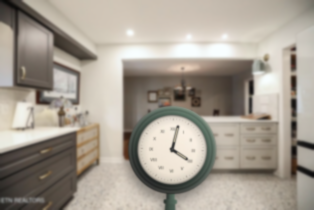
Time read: 4h02
